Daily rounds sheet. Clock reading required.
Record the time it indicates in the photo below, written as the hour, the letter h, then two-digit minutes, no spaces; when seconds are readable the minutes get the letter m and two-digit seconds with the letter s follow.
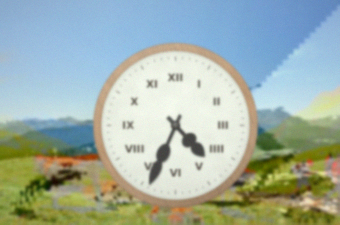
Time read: 4h34
